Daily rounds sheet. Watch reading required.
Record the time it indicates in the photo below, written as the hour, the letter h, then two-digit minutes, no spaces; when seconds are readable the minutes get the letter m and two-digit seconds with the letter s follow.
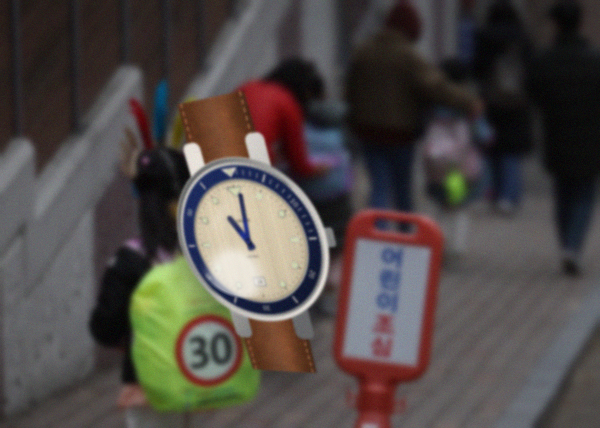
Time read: 11h01
